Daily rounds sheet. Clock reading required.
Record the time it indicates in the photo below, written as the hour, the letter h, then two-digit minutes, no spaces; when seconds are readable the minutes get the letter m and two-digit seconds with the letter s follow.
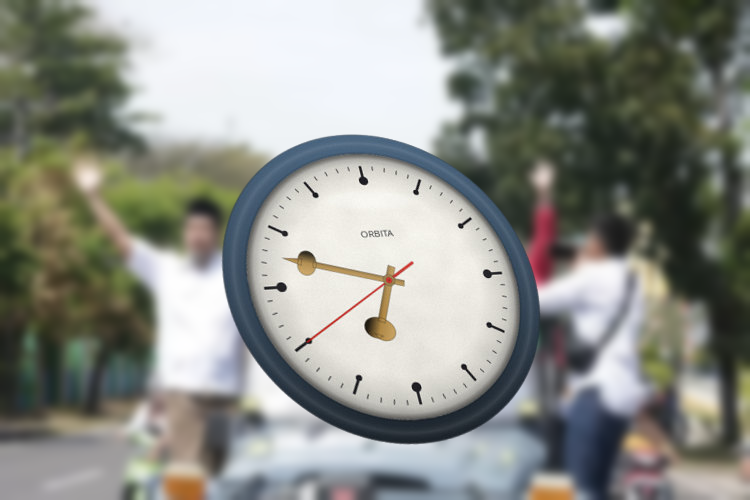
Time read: 6h47m40s
